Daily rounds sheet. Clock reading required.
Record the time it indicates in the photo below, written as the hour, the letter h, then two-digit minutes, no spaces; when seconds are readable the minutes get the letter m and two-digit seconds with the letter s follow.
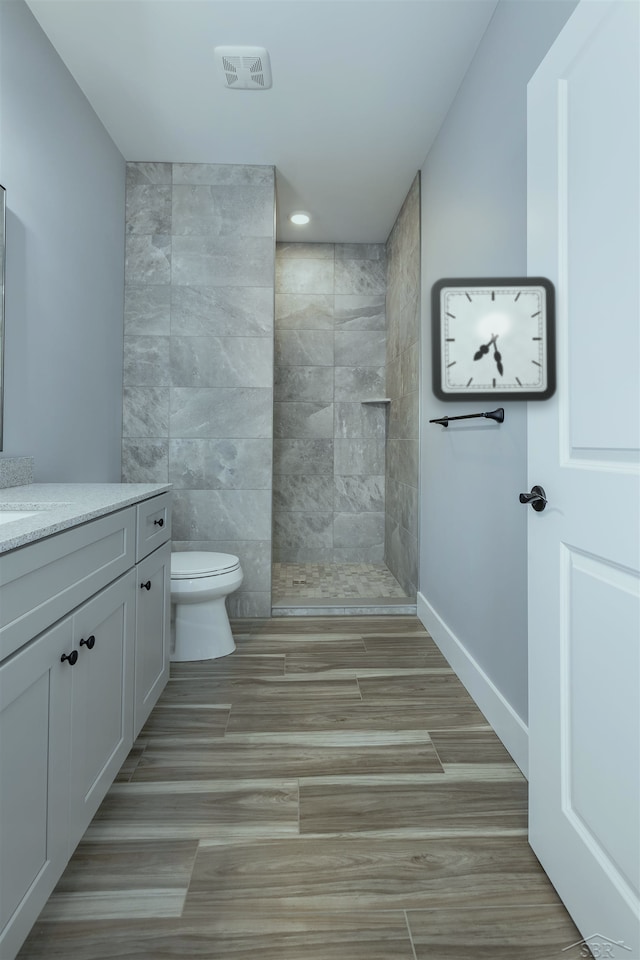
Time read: 7h28
